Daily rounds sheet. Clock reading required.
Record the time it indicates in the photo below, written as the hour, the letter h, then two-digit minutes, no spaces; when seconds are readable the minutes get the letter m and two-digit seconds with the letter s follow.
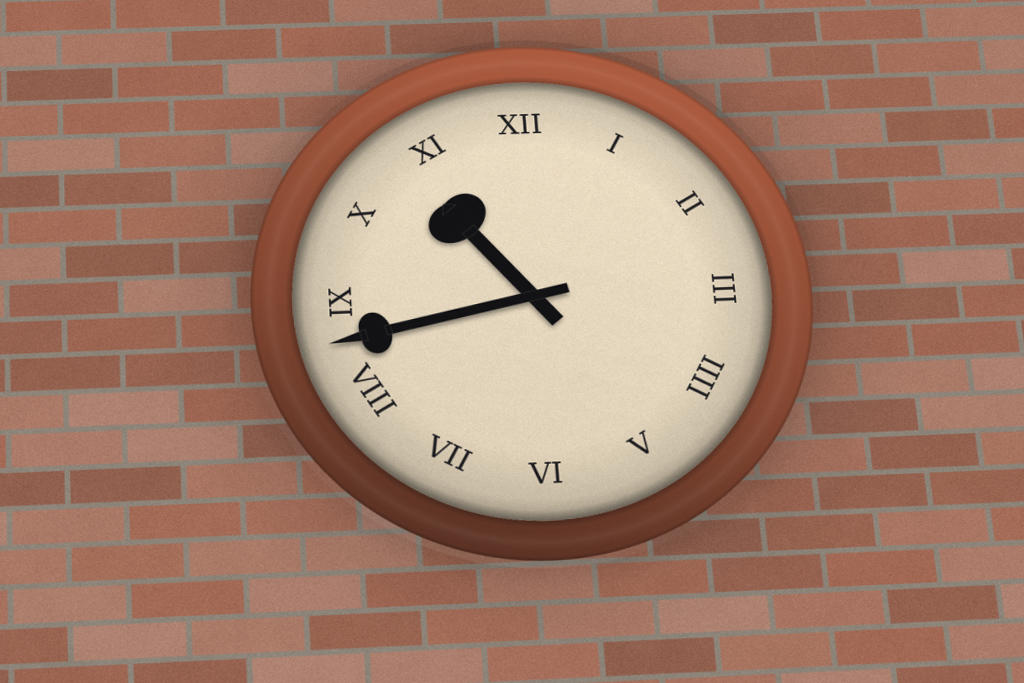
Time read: 10h43
